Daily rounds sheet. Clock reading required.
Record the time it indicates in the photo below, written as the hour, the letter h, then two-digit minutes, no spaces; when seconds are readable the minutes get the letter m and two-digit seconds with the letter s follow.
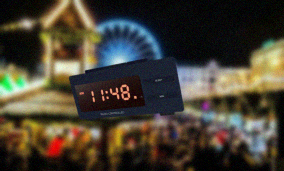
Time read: 11h48
